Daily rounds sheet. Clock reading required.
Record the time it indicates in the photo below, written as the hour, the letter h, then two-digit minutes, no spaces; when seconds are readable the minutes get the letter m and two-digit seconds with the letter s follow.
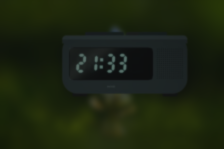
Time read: 21h33
